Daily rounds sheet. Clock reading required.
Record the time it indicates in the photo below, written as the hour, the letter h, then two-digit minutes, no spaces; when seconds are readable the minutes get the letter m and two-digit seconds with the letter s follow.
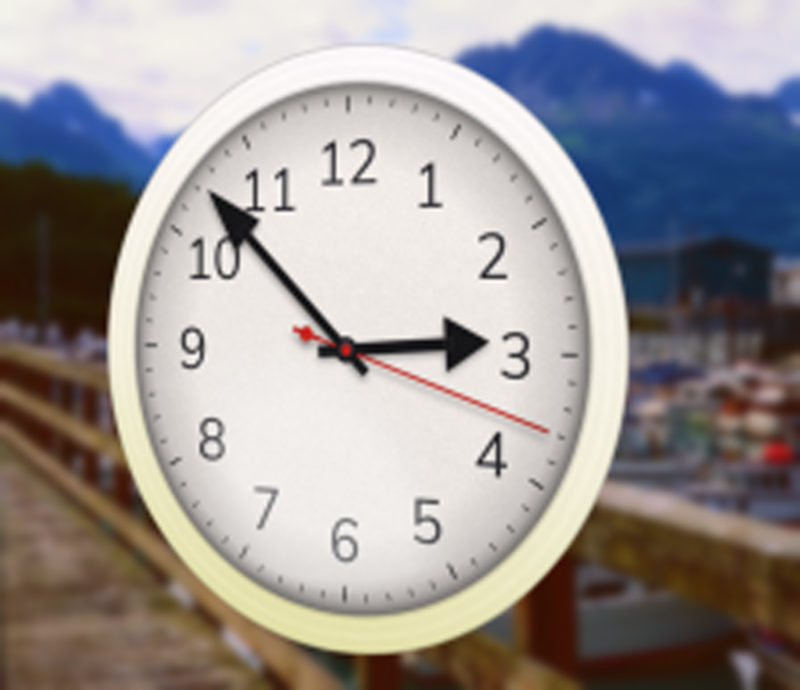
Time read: 2h52m18s
